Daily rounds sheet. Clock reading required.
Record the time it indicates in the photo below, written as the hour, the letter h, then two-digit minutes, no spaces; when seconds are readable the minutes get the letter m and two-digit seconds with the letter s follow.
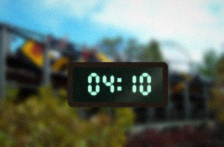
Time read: 4h10
